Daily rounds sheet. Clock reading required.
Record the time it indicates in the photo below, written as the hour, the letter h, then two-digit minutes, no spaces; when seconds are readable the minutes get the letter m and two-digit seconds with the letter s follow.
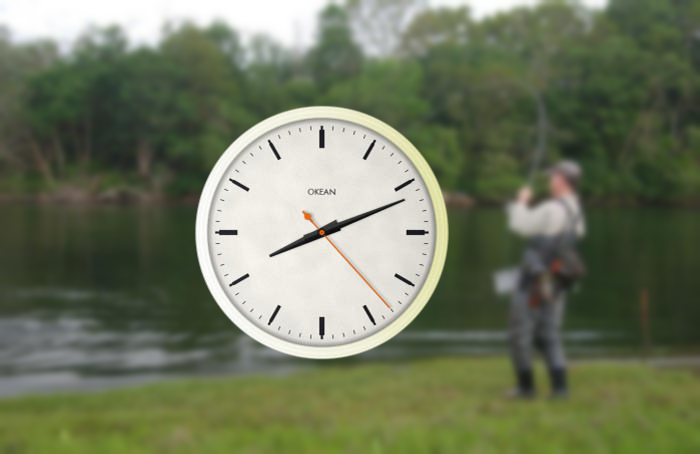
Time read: 8h11m23s
